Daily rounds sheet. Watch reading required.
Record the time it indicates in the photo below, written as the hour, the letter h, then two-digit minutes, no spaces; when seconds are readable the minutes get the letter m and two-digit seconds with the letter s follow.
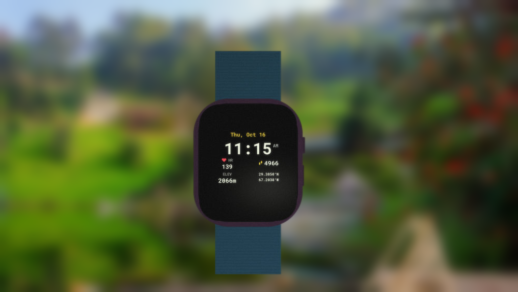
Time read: 11h15
